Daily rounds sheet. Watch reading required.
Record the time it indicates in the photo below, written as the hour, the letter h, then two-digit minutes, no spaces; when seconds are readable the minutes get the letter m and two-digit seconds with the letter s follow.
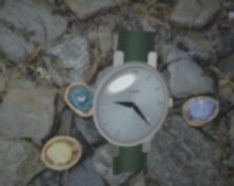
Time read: 9h23
